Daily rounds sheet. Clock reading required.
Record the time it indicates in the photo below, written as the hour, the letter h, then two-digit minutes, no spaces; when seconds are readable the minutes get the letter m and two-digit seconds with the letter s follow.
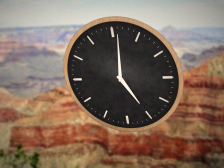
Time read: 5h01
